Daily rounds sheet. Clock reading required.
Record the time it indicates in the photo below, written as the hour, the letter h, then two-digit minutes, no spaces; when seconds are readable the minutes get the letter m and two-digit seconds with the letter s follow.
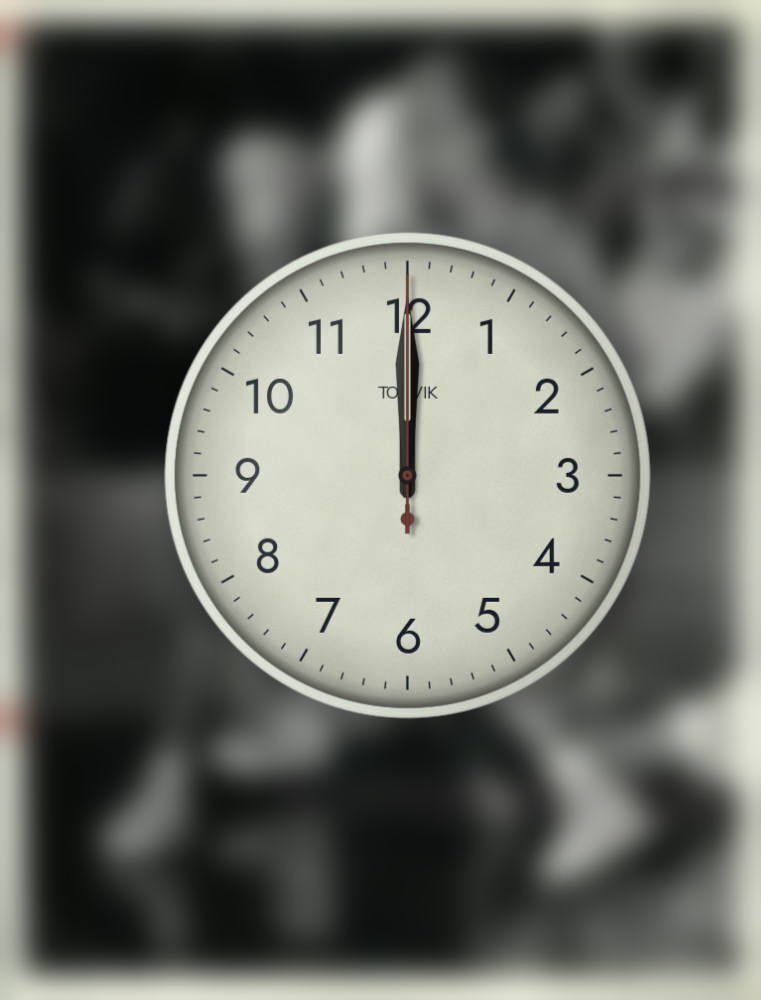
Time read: 12h00m00s
